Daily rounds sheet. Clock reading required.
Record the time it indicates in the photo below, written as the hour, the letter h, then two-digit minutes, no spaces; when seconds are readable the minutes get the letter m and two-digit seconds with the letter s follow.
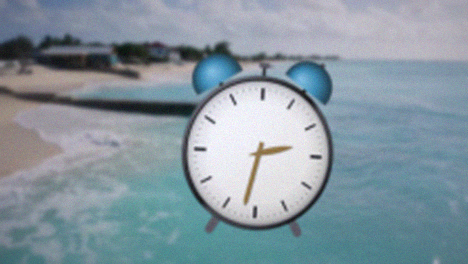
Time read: 2h32
